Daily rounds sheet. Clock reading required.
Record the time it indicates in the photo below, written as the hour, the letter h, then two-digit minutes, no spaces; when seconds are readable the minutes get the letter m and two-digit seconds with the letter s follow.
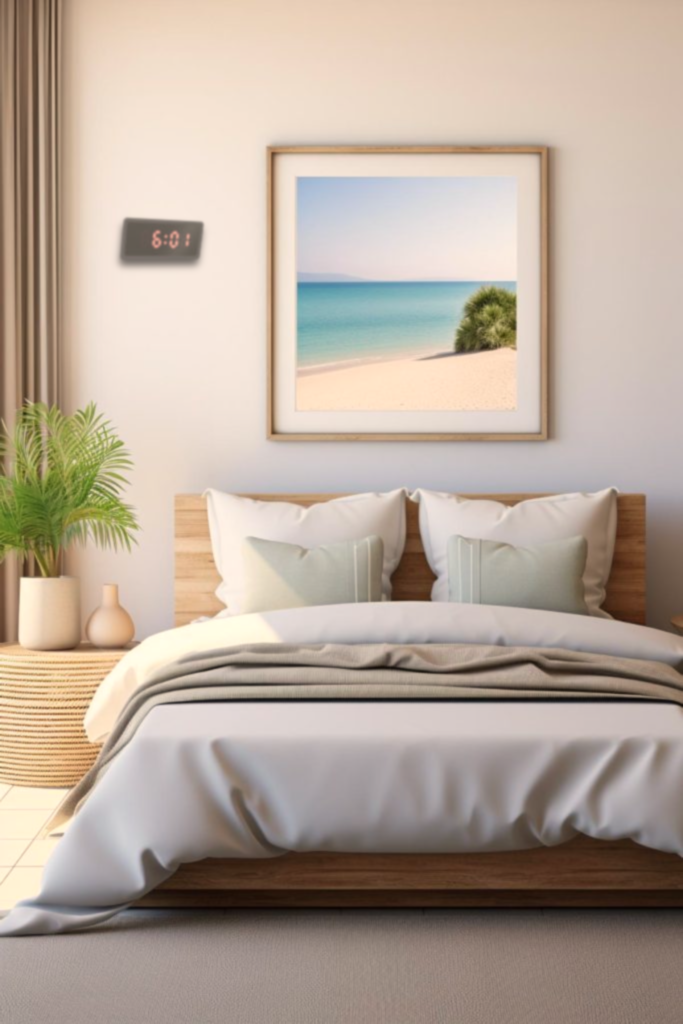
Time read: 6h01
